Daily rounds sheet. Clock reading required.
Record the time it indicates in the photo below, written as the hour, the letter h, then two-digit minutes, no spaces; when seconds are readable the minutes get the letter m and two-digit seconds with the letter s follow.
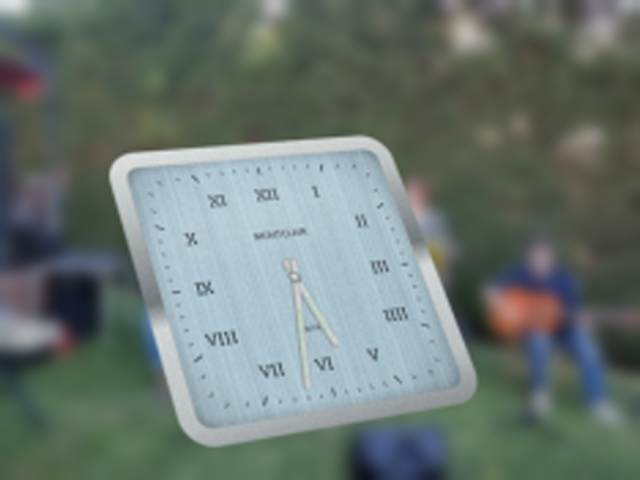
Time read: 5h32
